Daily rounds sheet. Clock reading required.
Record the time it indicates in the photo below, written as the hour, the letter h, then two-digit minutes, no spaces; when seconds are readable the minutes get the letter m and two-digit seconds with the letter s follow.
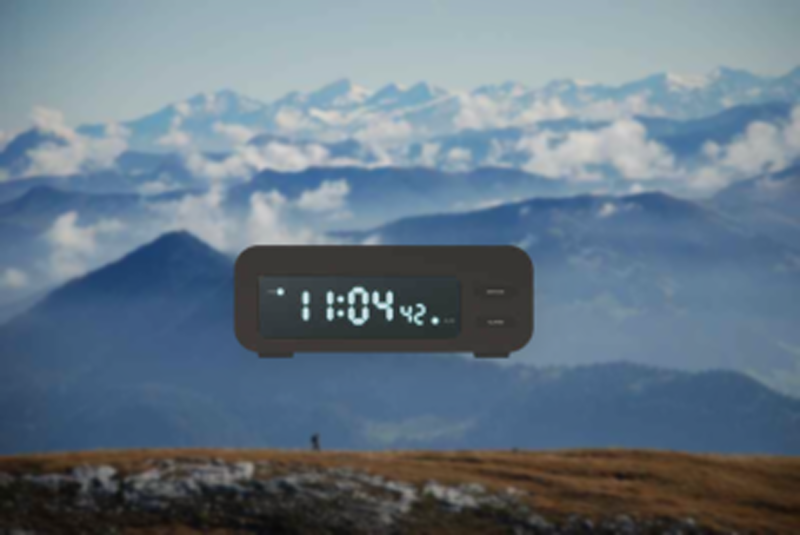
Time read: 11h04m42s
